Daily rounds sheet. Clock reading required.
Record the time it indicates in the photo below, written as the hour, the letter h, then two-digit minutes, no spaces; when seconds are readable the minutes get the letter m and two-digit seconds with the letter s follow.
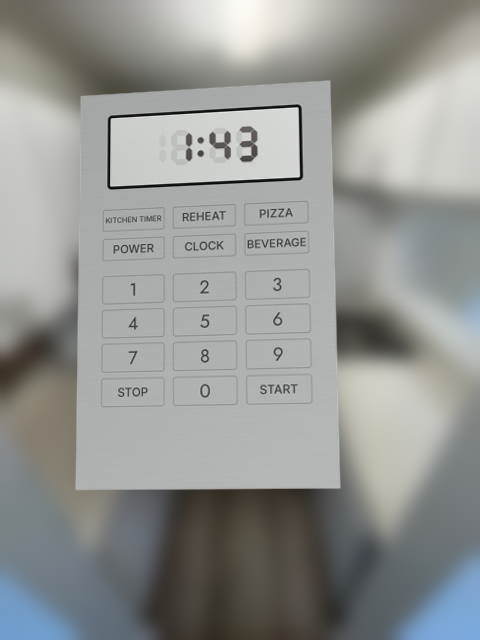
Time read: 1h43
